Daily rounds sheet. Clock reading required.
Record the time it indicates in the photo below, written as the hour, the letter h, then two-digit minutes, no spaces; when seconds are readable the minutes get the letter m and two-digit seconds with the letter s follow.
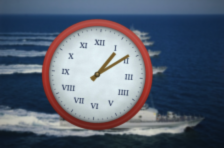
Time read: 1h09
